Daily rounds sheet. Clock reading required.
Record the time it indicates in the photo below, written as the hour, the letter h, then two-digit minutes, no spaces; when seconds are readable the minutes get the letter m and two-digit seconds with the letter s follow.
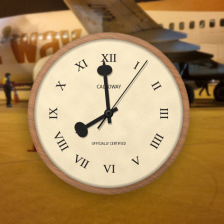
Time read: 7h59m06s
